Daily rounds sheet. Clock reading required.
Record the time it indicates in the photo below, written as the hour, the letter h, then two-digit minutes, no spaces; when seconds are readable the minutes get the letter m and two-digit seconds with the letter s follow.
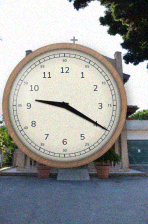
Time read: 9h20
